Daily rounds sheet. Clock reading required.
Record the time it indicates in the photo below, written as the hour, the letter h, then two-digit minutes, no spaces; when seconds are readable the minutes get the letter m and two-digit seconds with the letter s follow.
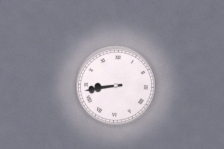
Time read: 8h43
